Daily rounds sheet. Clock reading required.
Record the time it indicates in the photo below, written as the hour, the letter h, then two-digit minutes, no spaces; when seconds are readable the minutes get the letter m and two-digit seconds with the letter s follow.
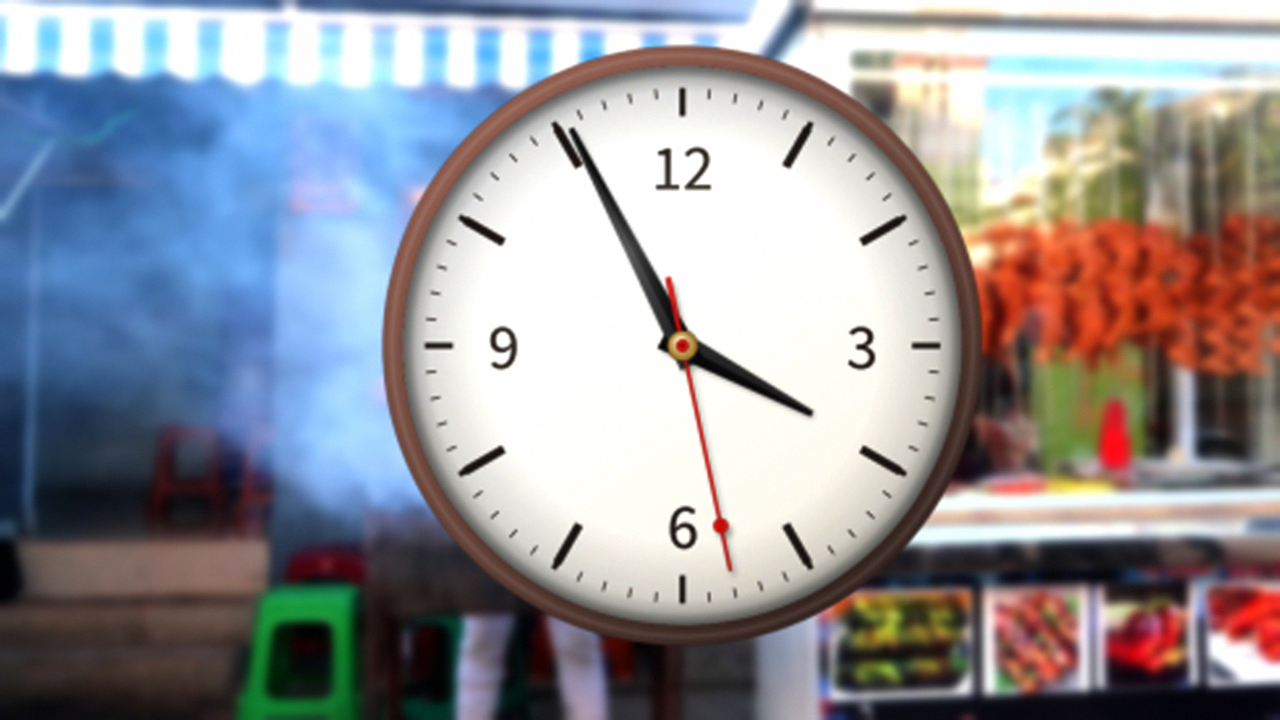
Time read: 3h55m28s
